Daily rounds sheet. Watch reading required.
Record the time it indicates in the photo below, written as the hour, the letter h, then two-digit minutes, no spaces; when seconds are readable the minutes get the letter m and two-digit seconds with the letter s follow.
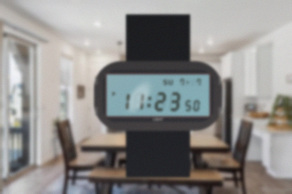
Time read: 11h23
